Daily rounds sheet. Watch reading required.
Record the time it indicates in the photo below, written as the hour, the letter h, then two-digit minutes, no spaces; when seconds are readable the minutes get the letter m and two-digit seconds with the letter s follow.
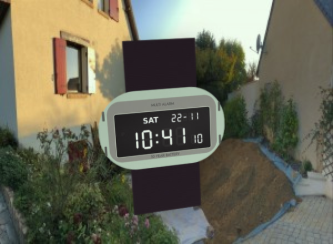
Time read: 10h41m10s
